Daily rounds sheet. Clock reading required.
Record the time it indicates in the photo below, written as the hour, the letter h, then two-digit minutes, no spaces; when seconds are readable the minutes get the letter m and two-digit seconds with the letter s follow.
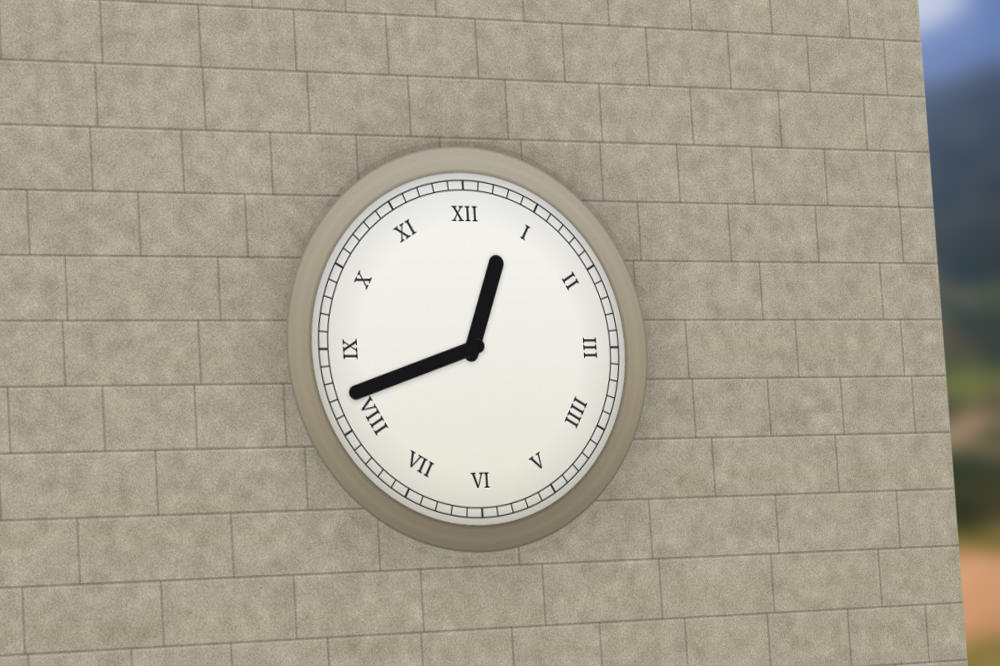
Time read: 12h42
